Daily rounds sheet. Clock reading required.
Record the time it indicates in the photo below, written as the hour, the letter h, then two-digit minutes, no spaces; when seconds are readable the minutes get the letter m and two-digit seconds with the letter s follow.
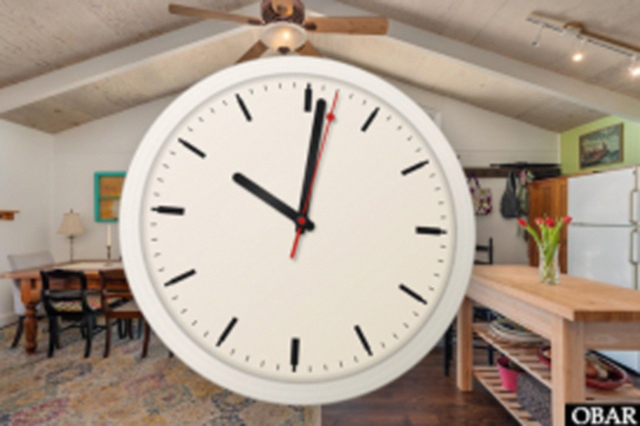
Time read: 10h01m02s
